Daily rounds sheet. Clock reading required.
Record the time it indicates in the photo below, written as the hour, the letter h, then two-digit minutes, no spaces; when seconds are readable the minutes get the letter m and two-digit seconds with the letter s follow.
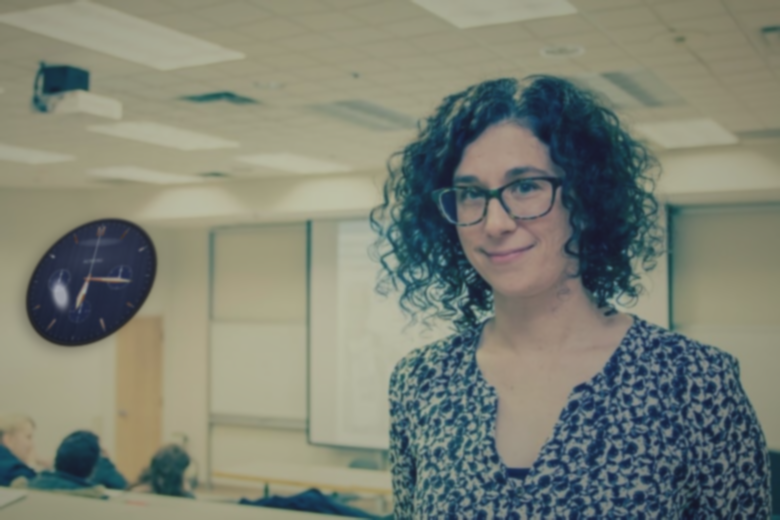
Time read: 6h16
